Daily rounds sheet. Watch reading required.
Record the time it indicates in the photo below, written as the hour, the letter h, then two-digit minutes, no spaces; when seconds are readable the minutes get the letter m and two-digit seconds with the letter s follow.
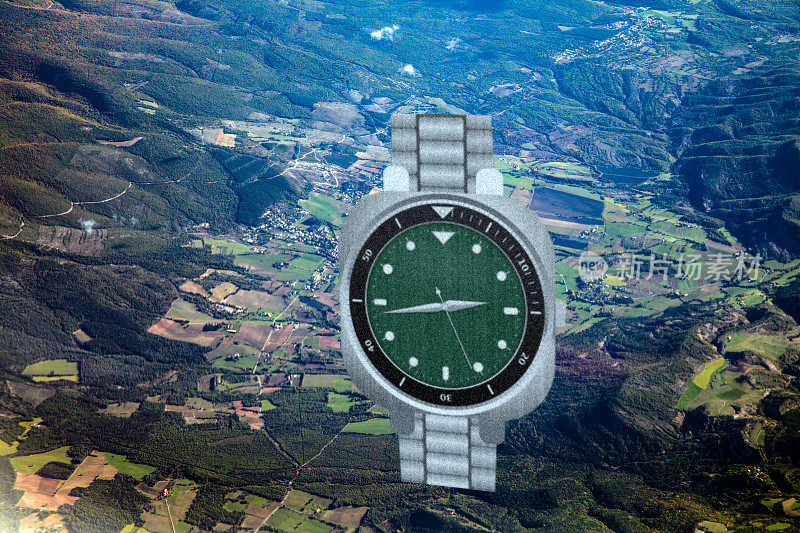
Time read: 2h43m26s
